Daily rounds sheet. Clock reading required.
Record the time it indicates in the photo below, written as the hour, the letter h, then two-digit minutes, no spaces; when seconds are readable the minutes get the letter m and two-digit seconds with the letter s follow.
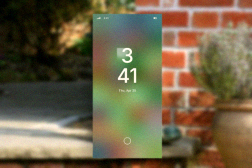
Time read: 3h41
